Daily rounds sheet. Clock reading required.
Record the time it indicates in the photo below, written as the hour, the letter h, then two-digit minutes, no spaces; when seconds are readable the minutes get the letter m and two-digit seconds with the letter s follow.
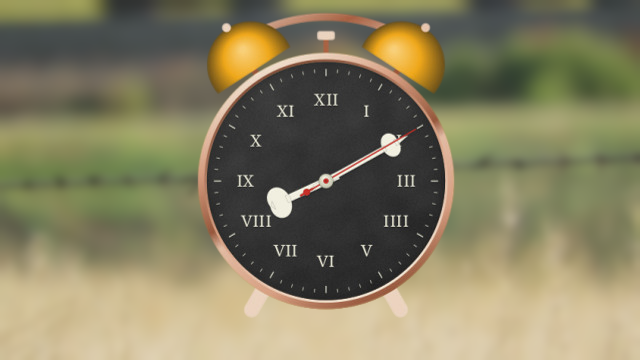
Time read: 8h10m10s
